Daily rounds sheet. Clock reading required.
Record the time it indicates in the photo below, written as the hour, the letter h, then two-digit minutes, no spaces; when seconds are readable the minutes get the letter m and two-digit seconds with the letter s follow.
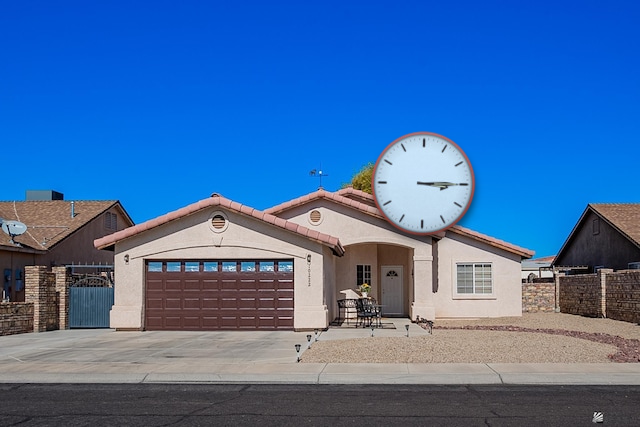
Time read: 3h15
